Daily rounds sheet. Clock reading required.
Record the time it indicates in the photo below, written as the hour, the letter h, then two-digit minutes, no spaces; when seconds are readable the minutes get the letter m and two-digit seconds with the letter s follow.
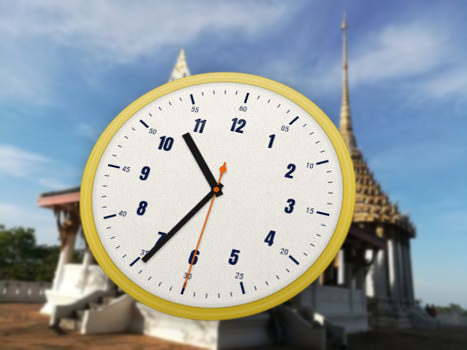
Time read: 10h34m30s
